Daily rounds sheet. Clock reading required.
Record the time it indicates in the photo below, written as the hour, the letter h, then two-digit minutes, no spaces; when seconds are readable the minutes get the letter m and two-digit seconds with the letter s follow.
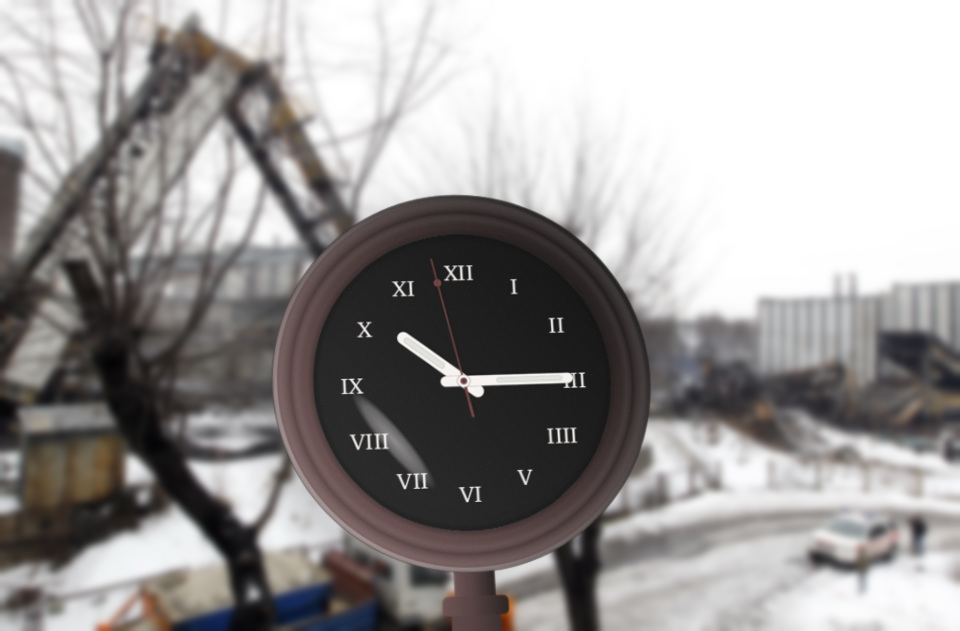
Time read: 10h14m58s
